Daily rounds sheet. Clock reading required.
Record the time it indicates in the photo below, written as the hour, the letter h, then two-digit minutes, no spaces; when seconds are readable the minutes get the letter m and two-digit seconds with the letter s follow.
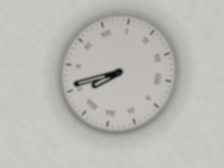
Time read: 8h46
